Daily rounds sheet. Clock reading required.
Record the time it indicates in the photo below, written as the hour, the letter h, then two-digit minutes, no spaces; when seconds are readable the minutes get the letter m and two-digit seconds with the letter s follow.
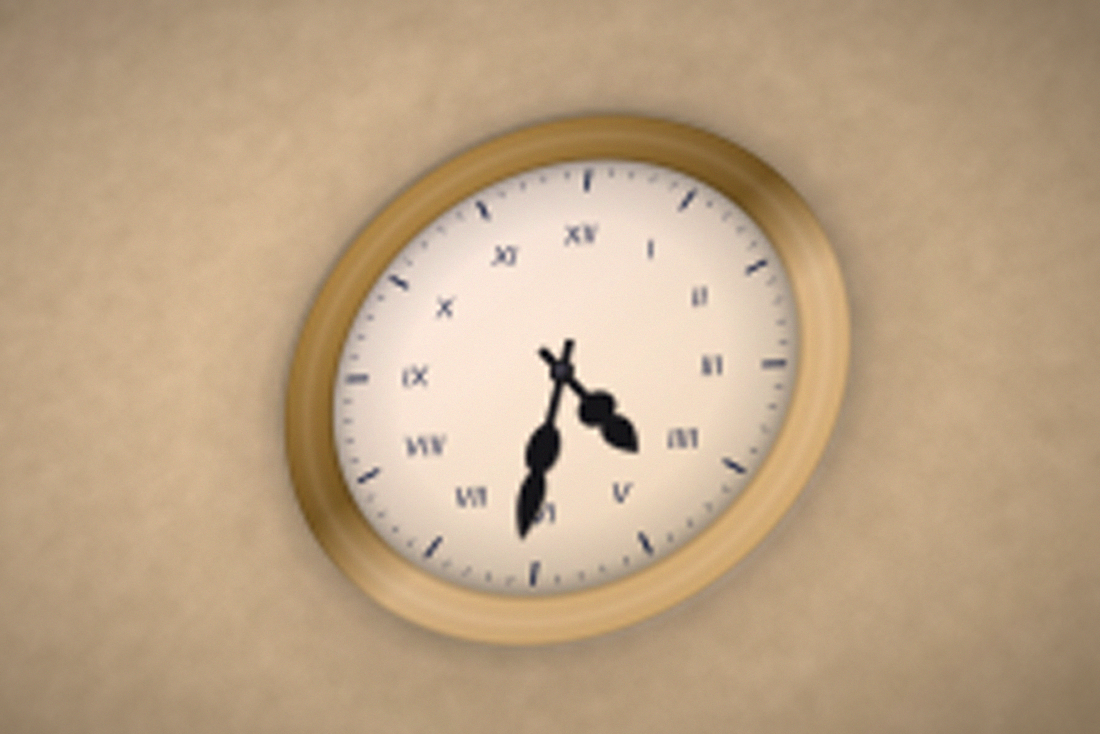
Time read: 4h31
